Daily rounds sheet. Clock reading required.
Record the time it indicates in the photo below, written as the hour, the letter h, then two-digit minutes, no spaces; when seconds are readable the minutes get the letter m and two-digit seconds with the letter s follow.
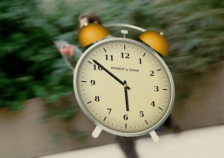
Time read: 5h51
